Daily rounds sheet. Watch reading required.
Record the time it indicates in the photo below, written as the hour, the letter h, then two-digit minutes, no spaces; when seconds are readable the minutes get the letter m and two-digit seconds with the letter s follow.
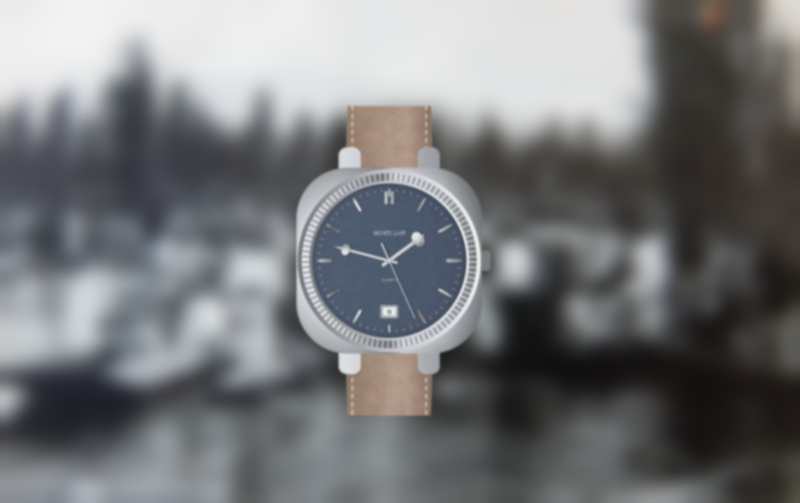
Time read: 1h47m26s
